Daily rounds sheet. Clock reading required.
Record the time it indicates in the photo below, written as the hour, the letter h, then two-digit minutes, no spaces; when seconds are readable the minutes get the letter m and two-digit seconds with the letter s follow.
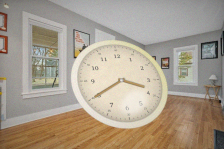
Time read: 3h40
